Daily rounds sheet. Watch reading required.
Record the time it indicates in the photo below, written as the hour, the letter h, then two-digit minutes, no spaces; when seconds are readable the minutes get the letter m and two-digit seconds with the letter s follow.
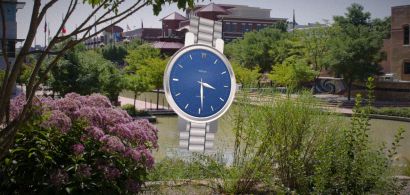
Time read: 3h29
